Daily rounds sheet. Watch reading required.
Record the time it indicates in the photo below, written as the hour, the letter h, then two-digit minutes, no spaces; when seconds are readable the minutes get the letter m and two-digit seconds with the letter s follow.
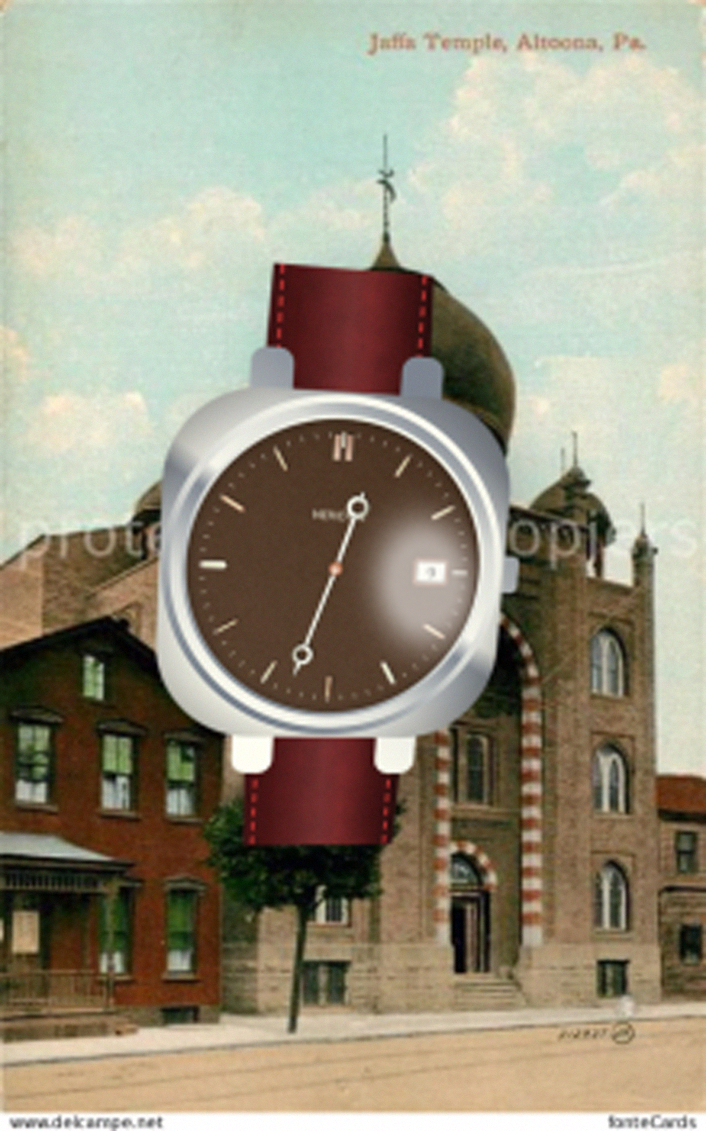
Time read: 12h33
